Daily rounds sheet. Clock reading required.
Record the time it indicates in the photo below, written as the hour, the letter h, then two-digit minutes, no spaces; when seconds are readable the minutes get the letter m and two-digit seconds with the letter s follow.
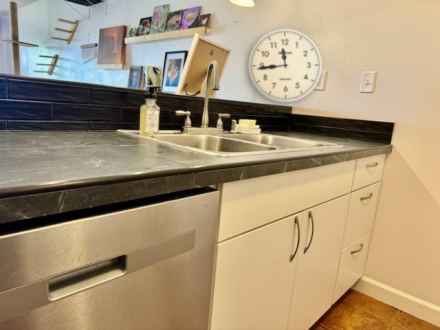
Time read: 11h44
